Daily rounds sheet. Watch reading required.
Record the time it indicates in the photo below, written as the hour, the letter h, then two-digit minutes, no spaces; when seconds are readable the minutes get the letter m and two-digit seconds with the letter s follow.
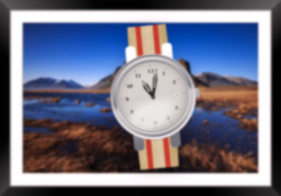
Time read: 11h02
